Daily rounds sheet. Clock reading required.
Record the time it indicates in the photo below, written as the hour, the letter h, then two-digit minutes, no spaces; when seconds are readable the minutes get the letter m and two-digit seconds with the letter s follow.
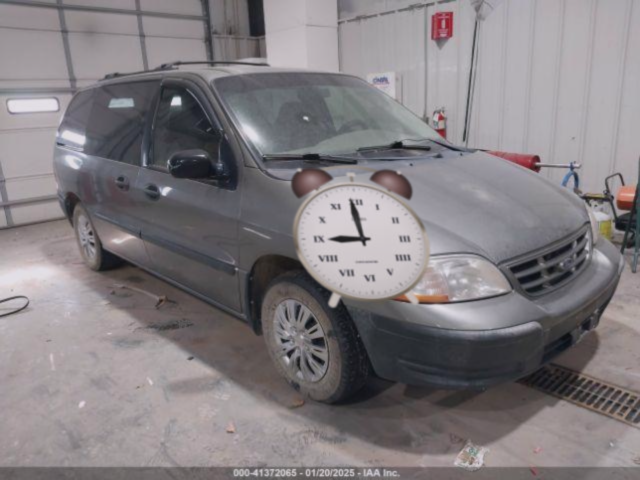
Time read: 8h59
